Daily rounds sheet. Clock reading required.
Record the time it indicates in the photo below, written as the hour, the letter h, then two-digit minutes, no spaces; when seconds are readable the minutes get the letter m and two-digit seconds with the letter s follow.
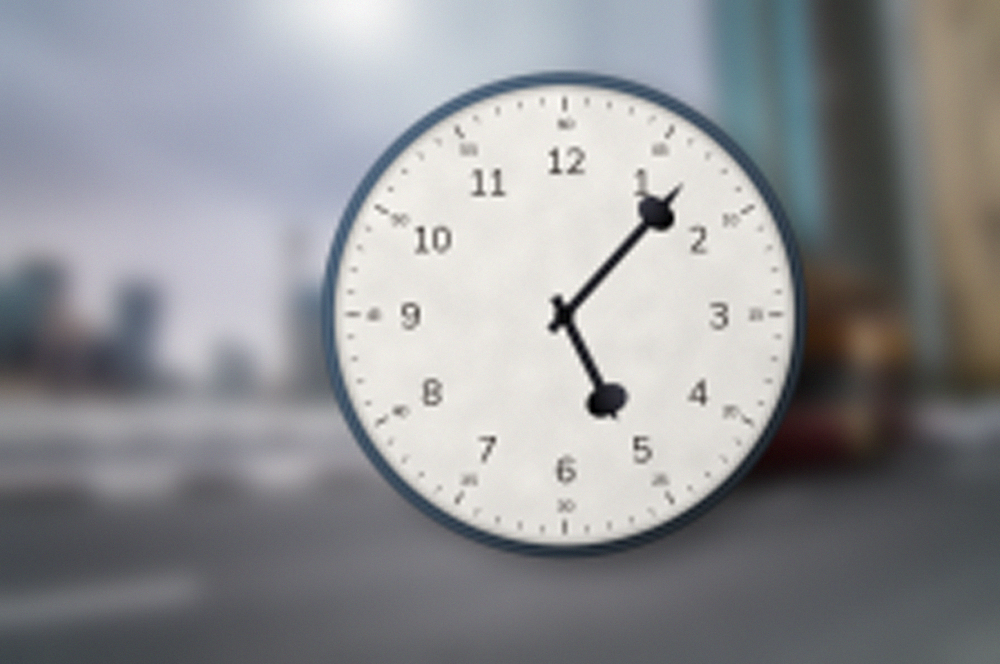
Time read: 5h07
